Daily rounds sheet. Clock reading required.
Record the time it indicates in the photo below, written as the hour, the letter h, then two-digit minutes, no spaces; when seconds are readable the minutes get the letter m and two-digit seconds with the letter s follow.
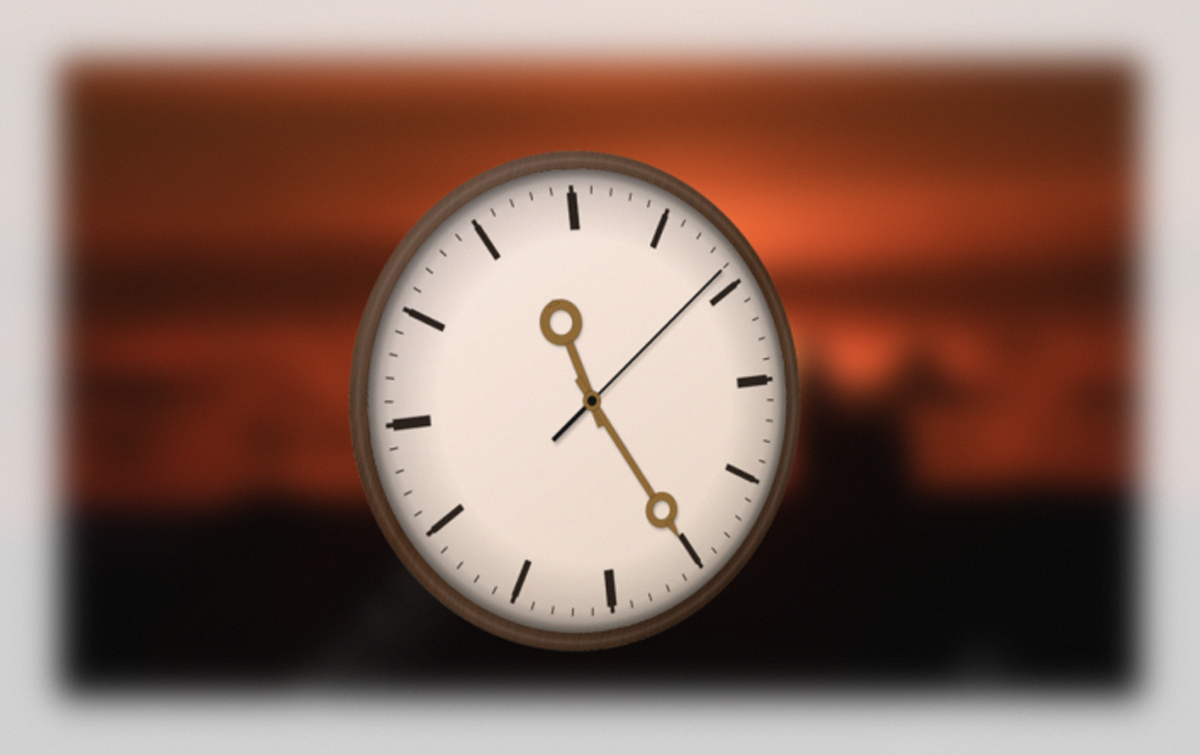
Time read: 11h25m09s
